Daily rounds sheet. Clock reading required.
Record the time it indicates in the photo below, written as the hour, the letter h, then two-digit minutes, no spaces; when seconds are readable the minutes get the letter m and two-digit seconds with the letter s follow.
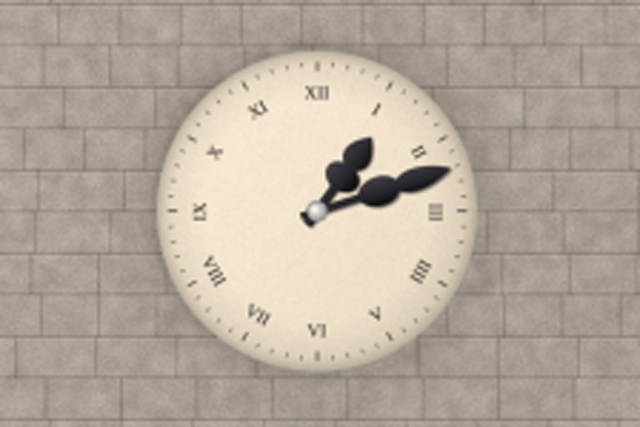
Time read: 1h12
